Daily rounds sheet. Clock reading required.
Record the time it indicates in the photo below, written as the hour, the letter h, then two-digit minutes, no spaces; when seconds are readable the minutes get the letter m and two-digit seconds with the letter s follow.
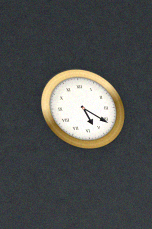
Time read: 5h21
